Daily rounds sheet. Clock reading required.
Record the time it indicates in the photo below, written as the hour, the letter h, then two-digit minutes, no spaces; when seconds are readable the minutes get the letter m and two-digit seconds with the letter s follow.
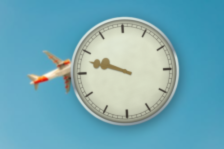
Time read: 9h48
